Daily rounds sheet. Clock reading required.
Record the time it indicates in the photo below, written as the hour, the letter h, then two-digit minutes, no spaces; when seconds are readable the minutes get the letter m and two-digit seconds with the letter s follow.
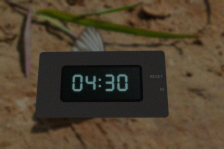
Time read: 4h30
